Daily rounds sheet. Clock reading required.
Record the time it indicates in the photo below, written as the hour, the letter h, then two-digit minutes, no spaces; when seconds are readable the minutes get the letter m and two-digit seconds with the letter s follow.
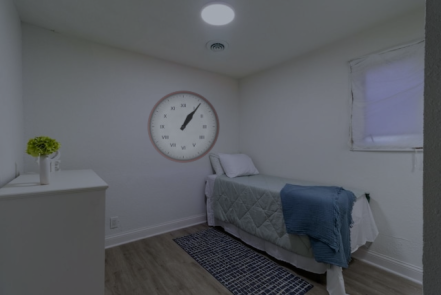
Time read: 1h06
